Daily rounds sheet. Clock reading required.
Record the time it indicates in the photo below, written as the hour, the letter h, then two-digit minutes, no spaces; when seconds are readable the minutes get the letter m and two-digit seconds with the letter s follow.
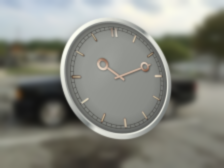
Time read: 10h12
